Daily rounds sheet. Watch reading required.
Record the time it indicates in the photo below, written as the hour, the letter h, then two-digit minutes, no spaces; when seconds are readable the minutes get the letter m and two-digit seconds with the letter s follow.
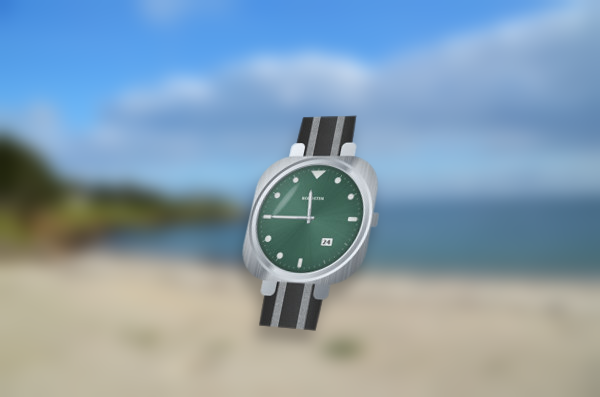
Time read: 11h45
